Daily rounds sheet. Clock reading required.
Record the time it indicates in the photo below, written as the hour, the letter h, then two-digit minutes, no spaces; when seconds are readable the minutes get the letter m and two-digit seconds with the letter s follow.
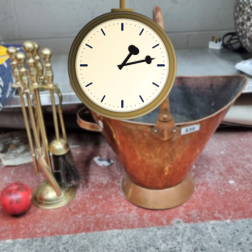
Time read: 1h13
